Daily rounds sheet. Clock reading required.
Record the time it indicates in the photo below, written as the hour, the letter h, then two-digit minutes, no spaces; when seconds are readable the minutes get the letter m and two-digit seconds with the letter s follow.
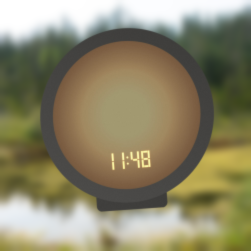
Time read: 11h48
